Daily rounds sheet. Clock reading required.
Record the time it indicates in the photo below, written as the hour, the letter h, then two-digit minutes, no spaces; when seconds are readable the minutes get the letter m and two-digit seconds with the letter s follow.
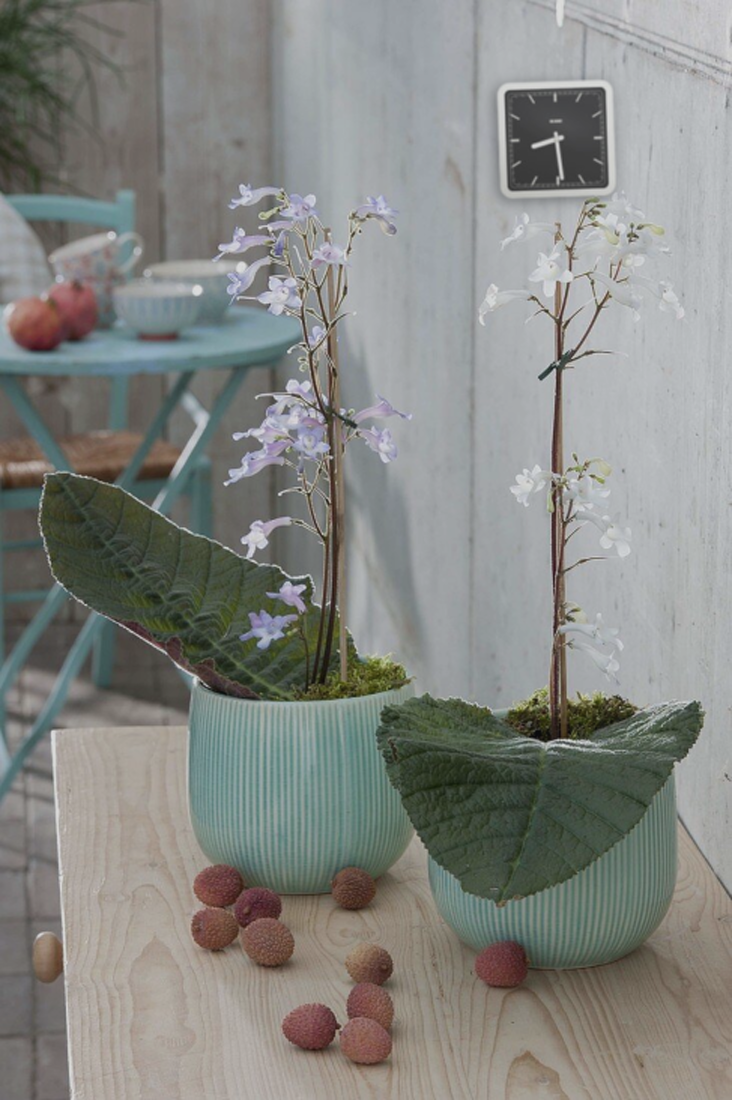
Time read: 8h29
